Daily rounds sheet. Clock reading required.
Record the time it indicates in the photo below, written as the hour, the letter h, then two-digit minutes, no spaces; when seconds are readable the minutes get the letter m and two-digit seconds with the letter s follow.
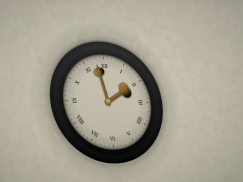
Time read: 1h58
